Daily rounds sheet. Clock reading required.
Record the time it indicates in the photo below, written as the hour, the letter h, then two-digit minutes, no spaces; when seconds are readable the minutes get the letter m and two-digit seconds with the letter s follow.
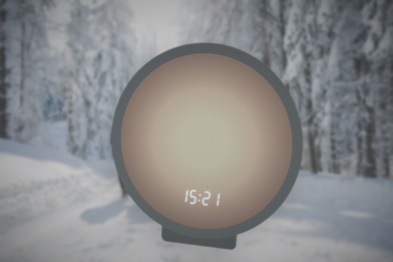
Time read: 15h21
